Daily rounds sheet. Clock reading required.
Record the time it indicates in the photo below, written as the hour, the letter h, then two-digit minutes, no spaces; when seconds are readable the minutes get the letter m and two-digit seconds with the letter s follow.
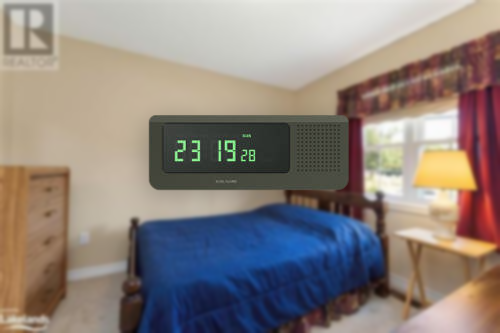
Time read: 23h19m28s
